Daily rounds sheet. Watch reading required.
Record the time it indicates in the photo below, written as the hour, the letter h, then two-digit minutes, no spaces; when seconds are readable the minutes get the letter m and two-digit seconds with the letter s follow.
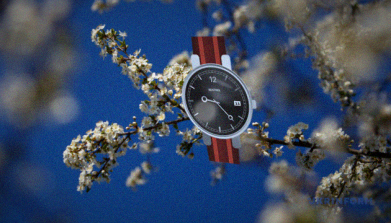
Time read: 9h23
